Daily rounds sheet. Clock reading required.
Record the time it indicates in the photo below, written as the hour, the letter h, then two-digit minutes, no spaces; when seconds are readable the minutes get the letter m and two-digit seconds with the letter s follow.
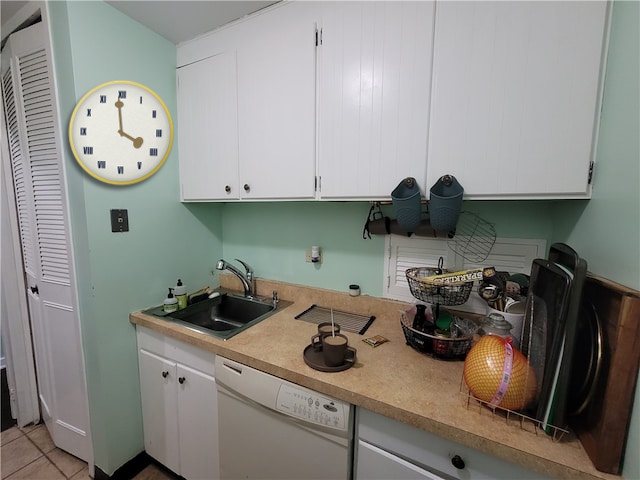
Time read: 3h59
